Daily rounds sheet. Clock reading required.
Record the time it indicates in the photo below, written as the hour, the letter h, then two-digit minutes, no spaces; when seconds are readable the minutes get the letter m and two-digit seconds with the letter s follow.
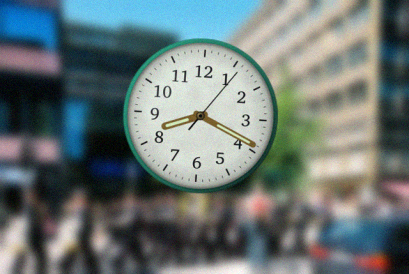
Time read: 8h19m06s
